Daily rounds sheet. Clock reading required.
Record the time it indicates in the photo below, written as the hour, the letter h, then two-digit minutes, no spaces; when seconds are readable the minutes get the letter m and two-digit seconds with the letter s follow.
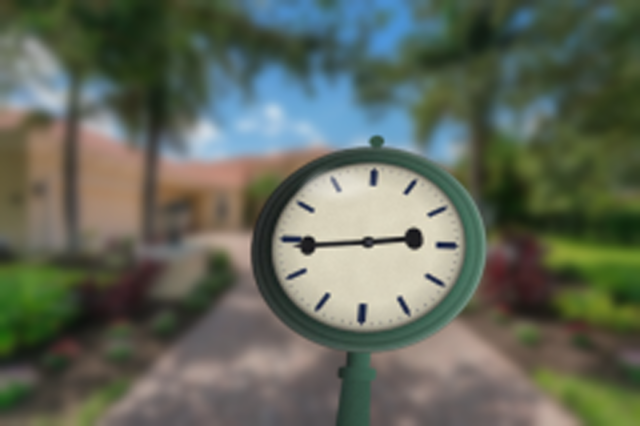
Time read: 2h44
